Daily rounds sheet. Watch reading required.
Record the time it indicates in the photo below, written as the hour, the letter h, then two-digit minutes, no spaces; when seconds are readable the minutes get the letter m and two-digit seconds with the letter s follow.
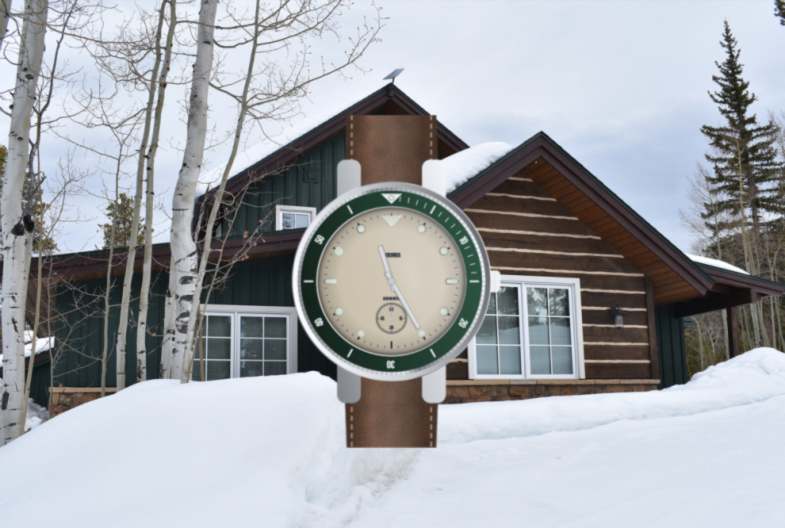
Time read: 11h25
